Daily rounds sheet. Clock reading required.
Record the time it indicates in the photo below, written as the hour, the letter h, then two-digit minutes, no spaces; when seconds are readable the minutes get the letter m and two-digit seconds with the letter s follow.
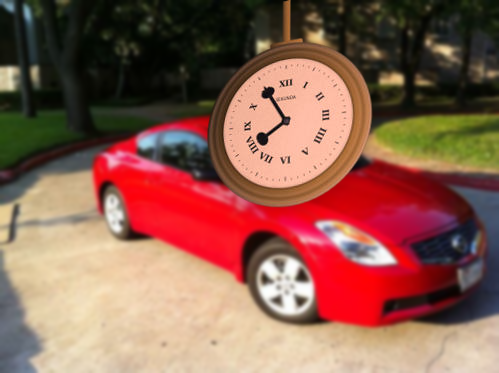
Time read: 7h55
